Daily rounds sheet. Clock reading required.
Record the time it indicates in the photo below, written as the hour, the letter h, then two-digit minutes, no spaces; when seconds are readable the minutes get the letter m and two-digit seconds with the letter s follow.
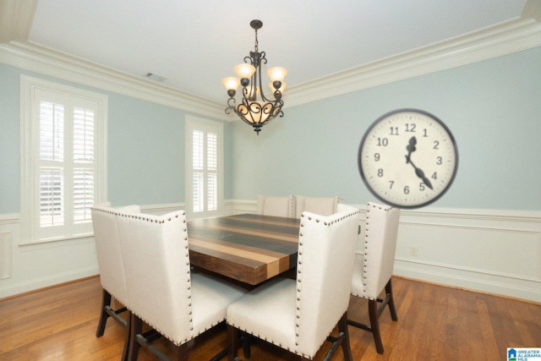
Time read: 12h23
